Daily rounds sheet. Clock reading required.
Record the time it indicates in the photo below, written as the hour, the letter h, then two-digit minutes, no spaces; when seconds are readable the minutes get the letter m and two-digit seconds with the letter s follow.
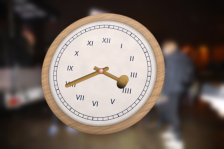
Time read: 3h40
